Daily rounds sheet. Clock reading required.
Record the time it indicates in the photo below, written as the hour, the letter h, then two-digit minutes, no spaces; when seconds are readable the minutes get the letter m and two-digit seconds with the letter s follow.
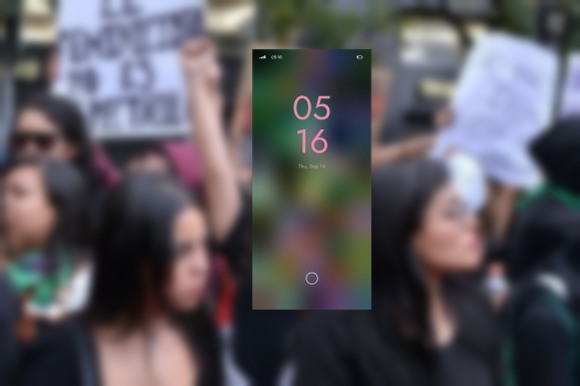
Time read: 5h16
